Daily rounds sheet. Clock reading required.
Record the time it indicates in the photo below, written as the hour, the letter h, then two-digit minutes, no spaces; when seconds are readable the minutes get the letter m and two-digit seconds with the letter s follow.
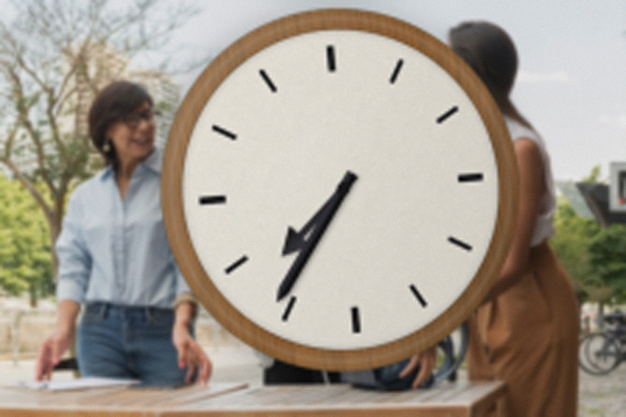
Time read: 7h36
